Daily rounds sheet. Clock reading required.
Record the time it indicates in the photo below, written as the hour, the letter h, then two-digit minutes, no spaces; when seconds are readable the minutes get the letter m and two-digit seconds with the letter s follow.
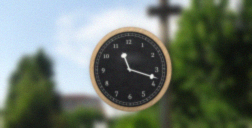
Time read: 11h18
